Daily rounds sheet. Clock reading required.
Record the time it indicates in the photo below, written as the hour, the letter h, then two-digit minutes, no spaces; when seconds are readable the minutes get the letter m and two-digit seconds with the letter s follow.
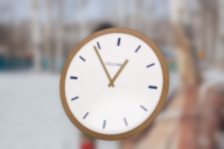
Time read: 12h54
